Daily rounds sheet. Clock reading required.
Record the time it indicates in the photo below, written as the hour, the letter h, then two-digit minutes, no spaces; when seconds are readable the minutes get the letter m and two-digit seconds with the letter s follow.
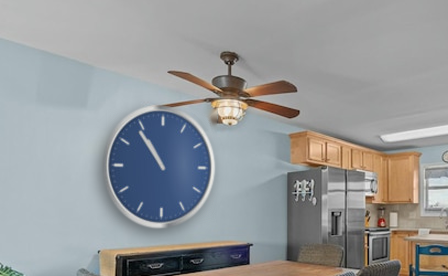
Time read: 10h54
